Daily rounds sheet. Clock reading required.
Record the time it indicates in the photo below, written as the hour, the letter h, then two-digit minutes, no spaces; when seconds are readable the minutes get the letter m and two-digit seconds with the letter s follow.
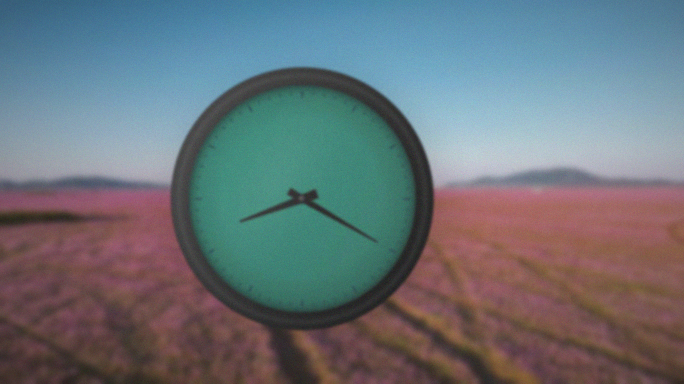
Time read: 8h20
